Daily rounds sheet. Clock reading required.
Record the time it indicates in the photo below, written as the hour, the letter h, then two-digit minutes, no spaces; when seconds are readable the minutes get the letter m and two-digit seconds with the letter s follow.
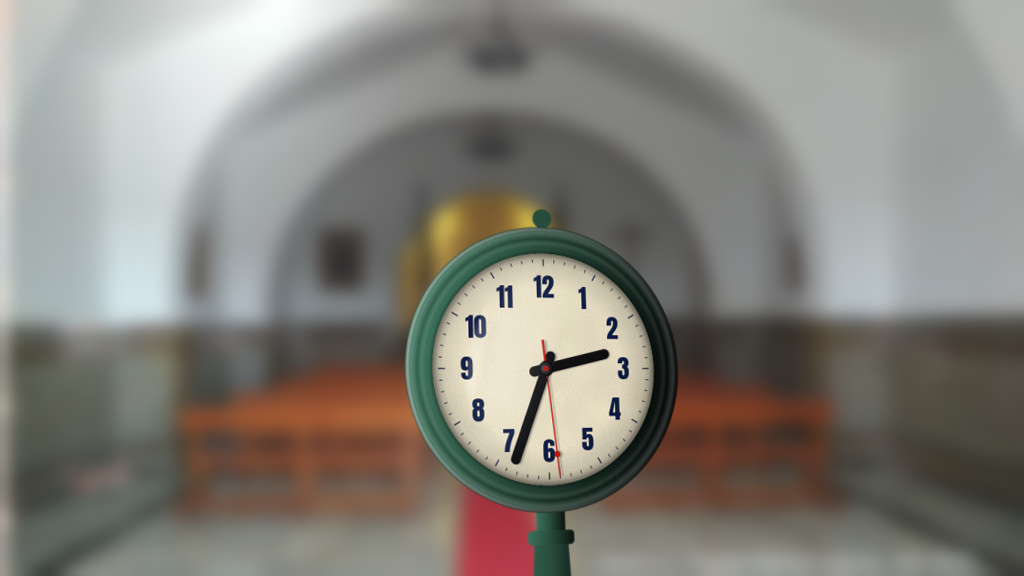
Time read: 2h33m29s
